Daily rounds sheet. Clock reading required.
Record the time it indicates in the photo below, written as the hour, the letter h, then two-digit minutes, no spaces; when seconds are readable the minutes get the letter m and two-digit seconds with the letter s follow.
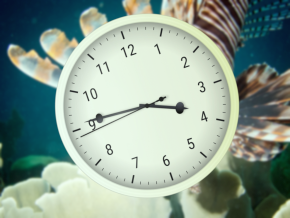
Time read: 3h45m44s
